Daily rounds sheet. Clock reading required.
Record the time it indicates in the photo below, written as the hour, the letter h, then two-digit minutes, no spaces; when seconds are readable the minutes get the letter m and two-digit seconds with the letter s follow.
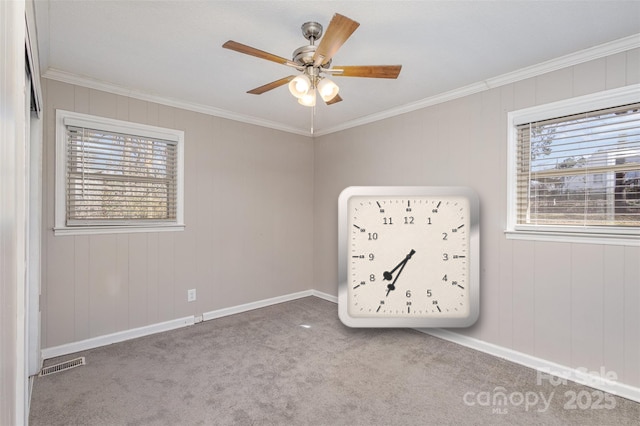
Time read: 7h35
